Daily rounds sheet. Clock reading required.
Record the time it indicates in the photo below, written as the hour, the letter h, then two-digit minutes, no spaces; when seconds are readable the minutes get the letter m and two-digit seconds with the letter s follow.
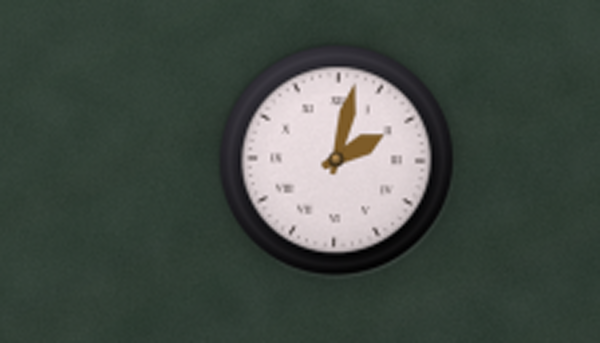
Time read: 2h02
